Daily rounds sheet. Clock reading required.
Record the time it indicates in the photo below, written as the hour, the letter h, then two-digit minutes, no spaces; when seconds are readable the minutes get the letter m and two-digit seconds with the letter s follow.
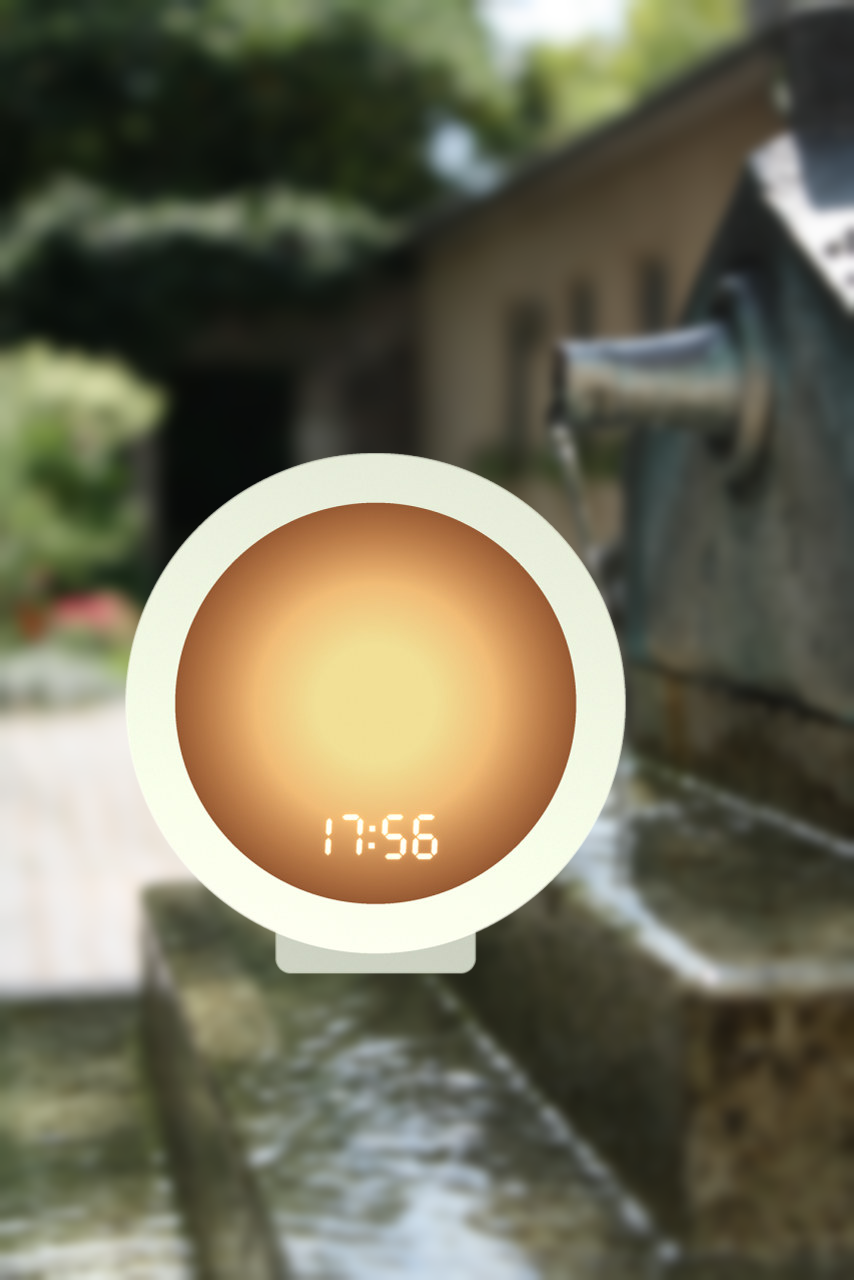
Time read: 17h56
